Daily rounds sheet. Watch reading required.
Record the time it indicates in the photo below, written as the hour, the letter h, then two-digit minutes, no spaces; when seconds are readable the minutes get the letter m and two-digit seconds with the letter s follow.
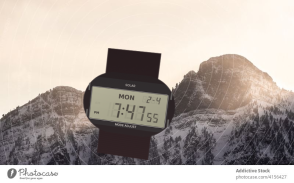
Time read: 7h47m55s
